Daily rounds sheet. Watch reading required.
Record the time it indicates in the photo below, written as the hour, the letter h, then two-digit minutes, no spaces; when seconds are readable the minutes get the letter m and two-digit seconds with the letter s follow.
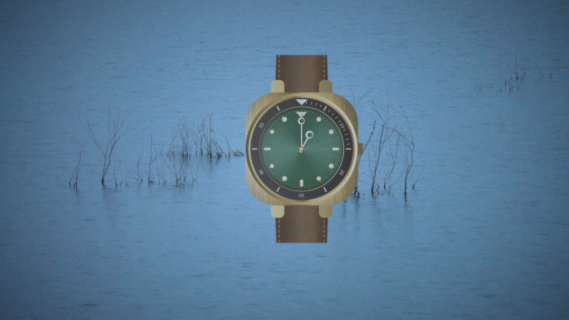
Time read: 1h00
